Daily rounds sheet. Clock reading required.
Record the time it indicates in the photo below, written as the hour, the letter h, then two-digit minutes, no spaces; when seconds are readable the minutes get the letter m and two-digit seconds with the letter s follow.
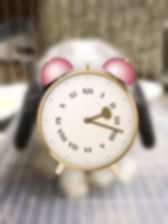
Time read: 2h18
